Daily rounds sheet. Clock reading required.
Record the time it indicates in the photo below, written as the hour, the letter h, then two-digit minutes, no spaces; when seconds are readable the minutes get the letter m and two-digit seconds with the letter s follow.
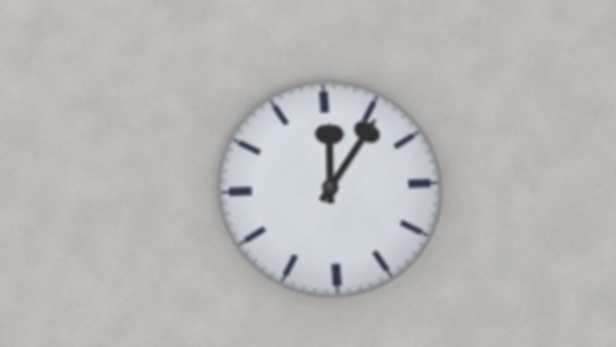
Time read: 12h06
